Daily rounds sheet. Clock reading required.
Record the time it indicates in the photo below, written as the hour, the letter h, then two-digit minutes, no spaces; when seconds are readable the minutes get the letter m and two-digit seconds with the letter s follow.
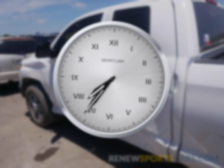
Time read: 7h36
